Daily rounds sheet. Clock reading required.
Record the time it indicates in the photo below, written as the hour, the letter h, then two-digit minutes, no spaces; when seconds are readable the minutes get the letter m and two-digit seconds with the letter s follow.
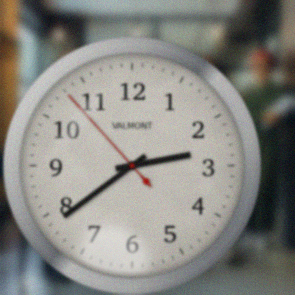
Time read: 2h38m53s
